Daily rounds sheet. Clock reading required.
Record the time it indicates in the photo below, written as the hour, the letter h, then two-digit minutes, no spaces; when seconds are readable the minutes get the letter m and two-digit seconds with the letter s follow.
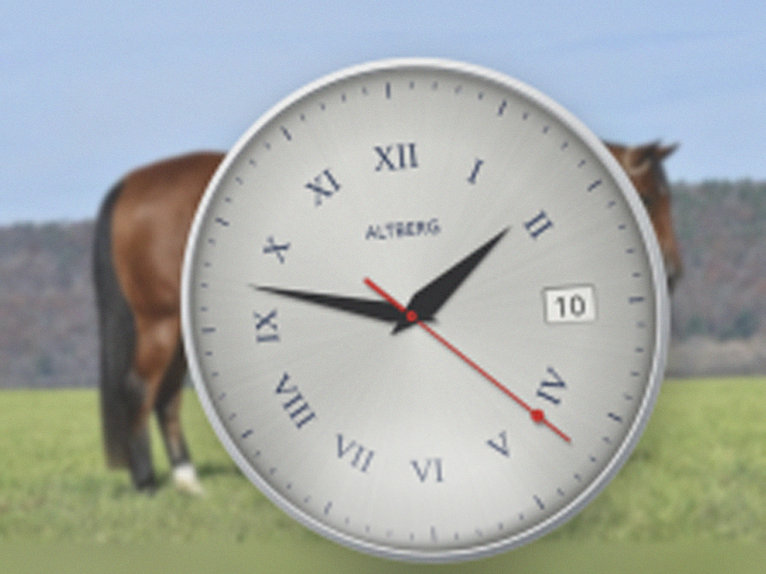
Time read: 1h47m22s
